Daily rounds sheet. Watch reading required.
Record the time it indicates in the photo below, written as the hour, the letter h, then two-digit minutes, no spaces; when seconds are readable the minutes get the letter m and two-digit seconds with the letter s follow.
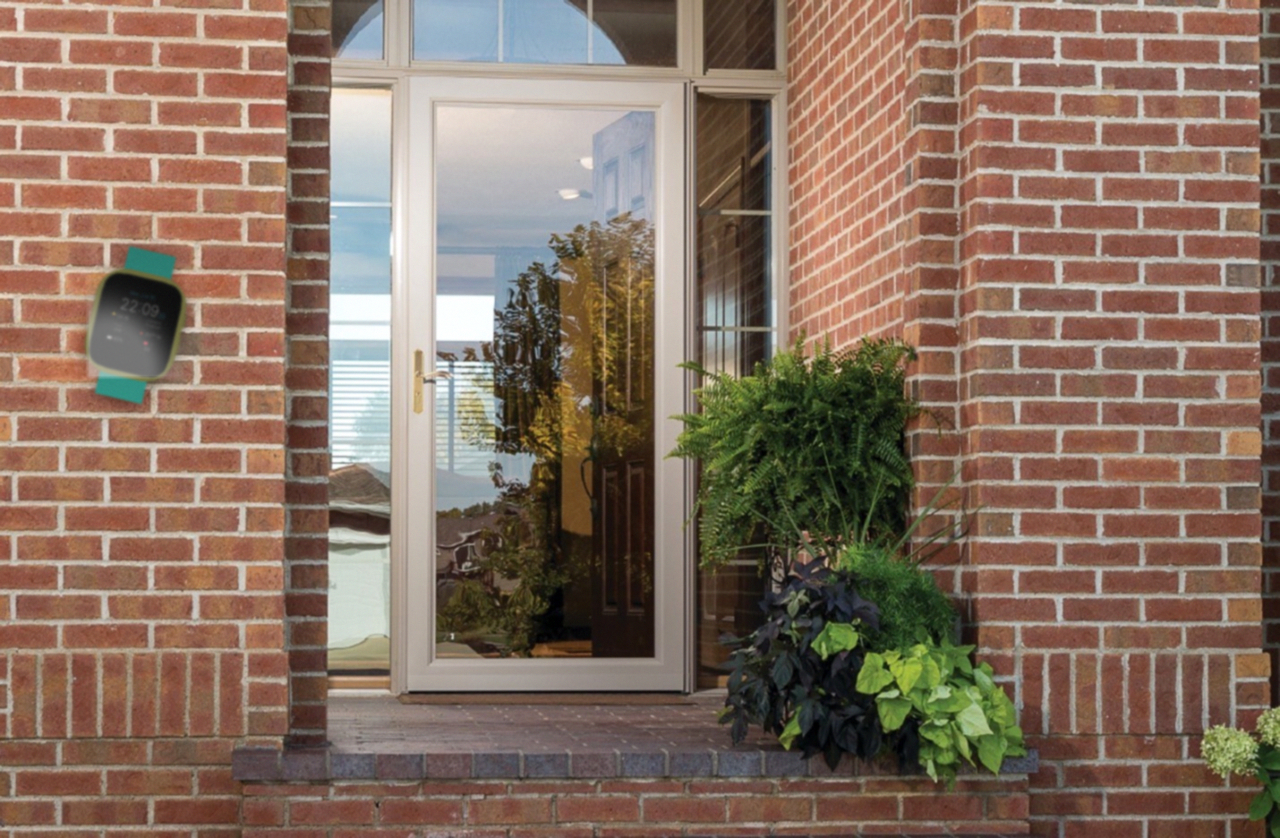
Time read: 22h09
